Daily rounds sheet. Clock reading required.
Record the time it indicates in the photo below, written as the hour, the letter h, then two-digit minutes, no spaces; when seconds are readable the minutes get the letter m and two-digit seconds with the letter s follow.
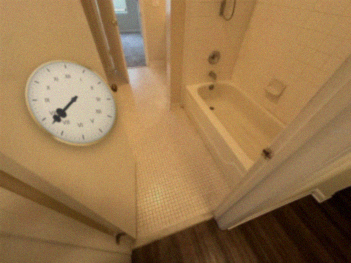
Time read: 7h38
